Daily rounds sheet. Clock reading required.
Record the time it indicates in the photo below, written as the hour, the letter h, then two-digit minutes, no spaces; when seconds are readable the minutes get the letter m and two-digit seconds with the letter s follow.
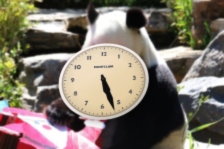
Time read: 5h27
